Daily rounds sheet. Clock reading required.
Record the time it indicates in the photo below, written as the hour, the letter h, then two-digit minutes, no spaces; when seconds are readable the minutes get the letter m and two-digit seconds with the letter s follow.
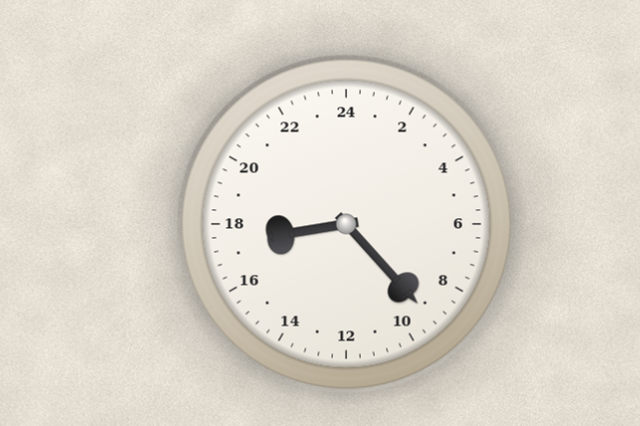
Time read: 17h23
